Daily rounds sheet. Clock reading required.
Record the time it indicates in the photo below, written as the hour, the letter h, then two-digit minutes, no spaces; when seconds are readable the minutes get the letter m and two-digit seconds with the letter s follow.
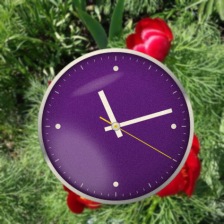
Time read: 11h12m20s
